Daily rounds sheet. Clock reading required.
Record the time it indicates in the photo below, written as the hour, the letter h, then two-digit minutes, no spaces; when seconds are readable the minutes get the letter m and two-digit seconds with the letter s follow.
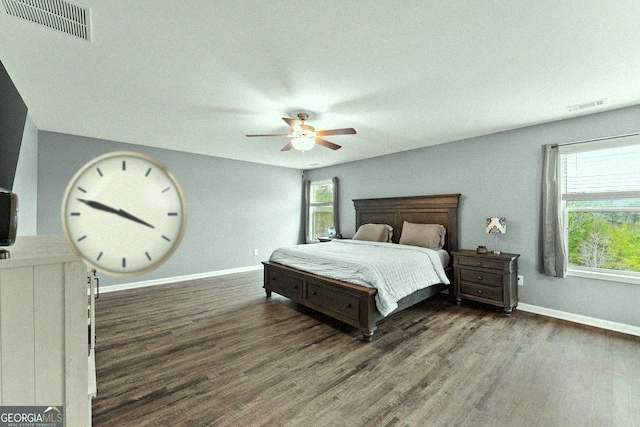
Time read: 3h48
